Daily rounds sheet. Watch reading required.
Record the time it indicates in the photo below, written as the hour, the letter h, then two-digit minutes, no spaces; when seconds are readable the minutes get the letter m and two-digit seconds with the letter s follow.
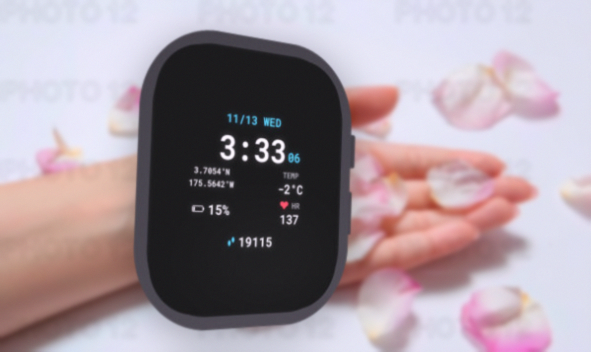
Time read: 3h33m06s
